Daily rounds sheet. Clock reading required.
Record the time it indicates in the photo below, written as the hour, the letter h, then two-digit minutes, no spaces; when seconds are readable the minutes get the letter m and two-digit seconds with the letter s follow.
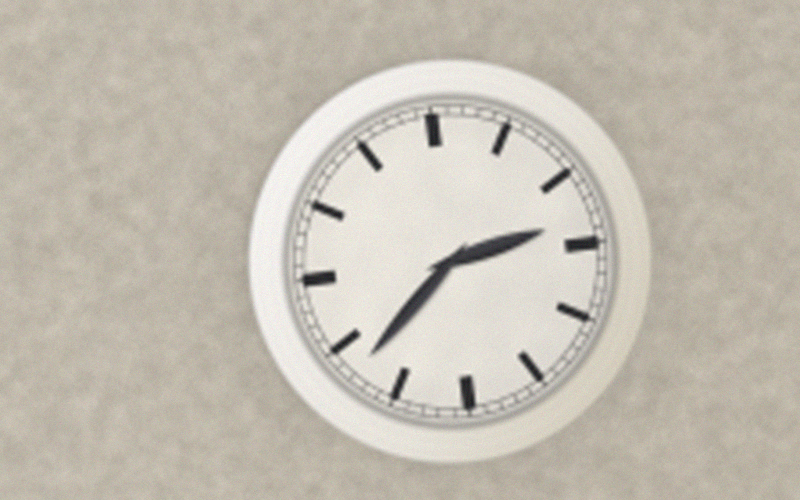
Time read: 2h38
